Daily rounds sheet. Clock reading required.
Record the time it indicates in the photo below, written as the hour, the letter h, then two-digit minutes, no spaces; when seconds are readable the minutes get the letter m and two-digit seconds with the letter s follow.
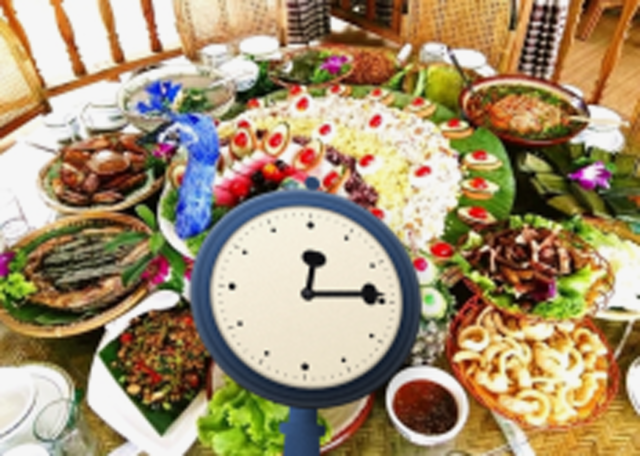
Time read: 12h14
